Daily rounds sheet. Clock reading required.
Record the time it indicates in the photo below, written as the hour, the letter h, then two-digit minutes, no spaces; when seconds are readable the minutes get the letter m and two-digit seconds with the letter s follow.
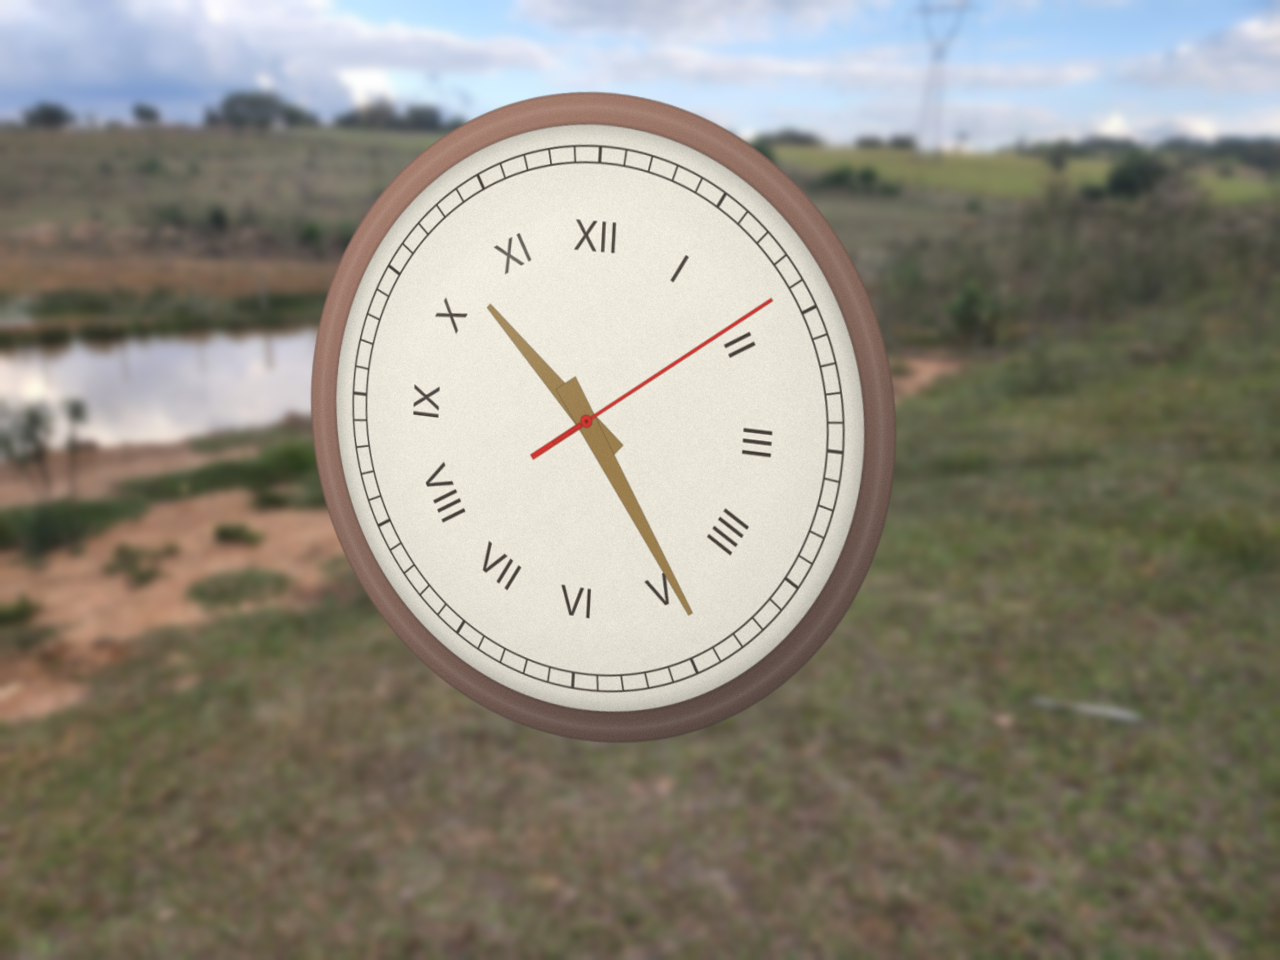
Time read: 10h24m09s
